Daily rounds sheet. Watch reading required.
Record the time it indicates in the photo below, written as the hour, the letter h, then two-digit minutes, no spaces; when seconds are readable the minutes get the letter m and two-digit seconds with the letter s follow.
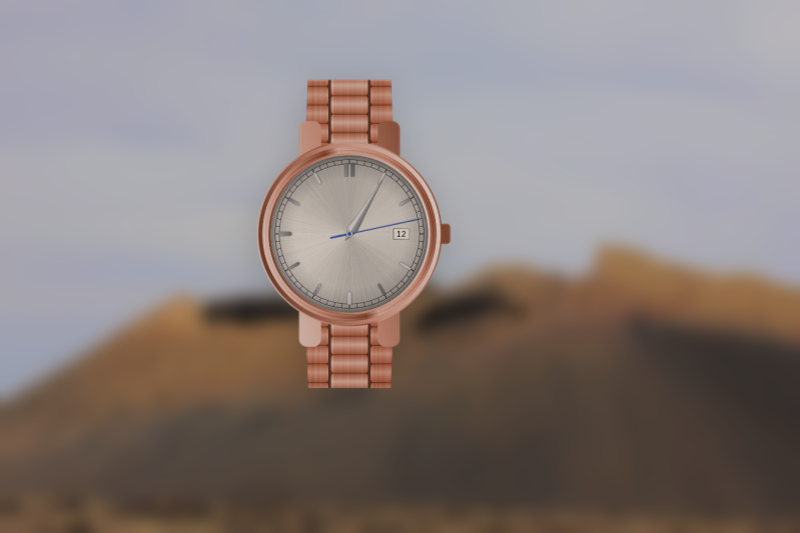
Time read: 1h05m13s
